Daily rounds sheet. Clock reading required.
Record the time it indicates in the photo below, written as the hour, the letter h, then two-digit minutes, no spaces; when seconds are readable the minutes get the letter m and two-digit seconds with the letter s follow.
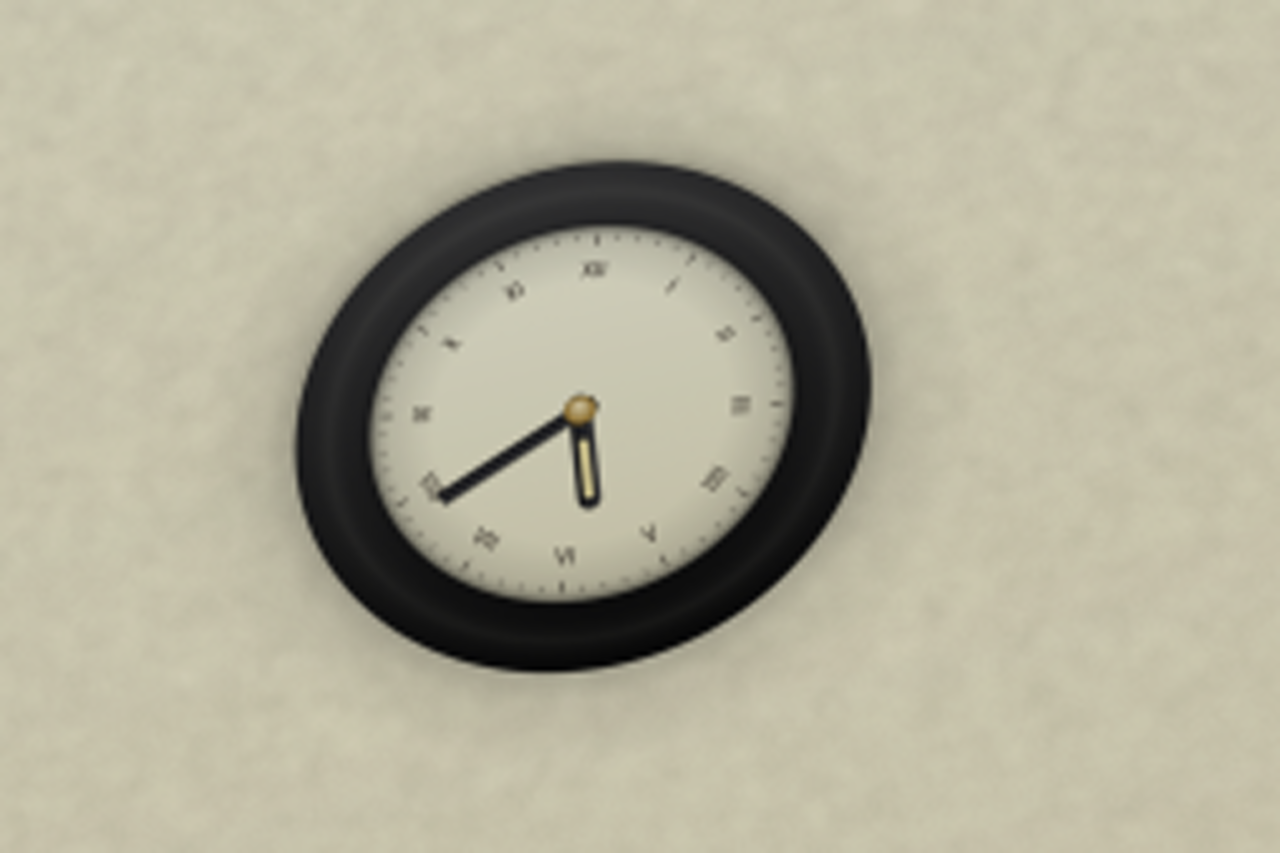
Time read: 5h39
